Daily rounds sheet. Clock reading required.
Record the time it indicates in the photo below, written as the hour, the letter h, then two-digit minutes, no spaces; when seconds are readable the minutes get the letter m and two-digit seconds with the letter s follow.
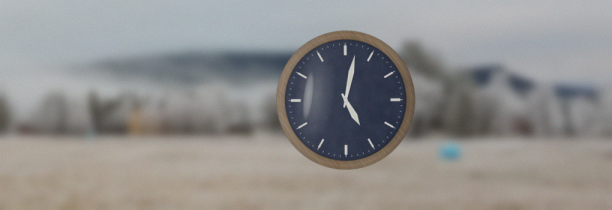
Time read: 5h02
